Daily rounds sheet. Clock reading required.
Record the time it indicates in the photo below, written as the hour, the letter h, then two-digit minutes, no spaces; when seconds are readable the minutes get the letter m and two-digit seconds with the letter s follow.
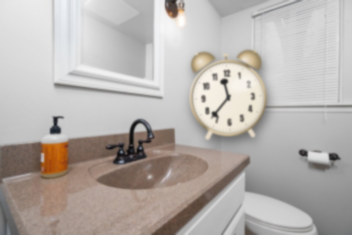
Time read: 11h37
